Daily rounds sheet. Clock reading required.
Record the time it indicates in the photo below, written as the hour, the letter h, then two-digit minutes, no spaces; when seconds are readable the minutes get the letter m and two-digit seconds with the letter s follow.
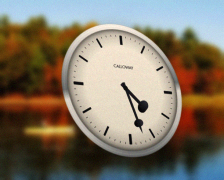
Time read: 4h27
